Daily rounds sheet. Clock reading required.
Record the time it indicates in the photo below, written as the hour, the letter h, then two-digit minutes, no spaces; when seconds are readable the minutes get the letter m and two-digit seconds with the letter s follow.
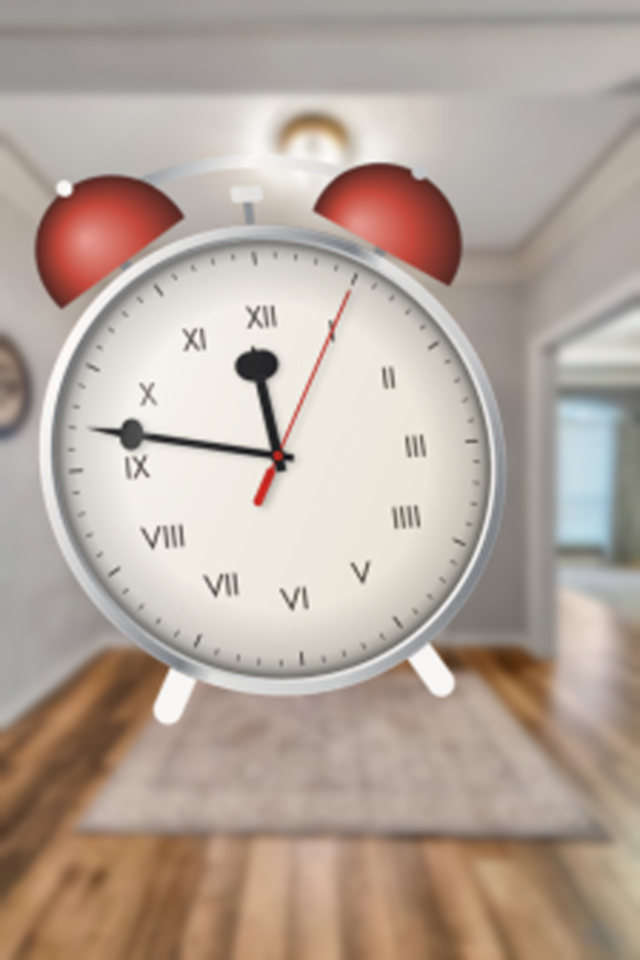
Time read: 11h47m05s
